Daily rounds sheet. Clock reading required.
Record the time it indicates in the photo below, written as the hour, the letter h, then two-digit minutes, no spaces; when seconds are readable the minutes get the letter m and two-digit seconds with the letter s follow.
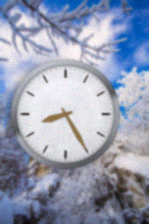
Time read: 8h25
